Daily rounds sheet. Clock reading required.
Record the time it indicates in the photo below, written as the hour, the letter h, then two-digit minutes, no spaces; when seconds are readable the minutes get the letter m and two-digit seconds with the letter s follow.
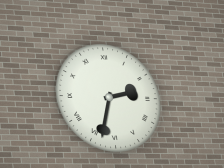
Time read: 2h33
